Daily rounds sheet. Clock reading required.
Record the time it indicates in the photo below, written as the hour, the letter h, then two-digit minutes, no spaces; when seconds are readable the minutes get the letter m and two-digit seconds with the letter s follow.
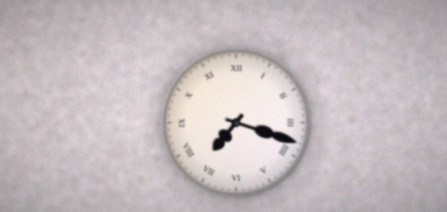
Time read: 7h18
